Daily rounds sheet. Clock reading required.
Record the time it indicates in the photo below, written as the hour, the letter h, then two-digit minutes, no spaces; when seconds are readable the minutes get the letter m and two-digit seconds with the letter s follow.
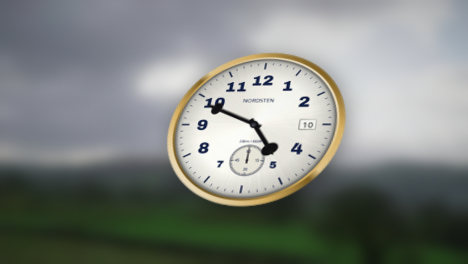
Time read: 4h49
